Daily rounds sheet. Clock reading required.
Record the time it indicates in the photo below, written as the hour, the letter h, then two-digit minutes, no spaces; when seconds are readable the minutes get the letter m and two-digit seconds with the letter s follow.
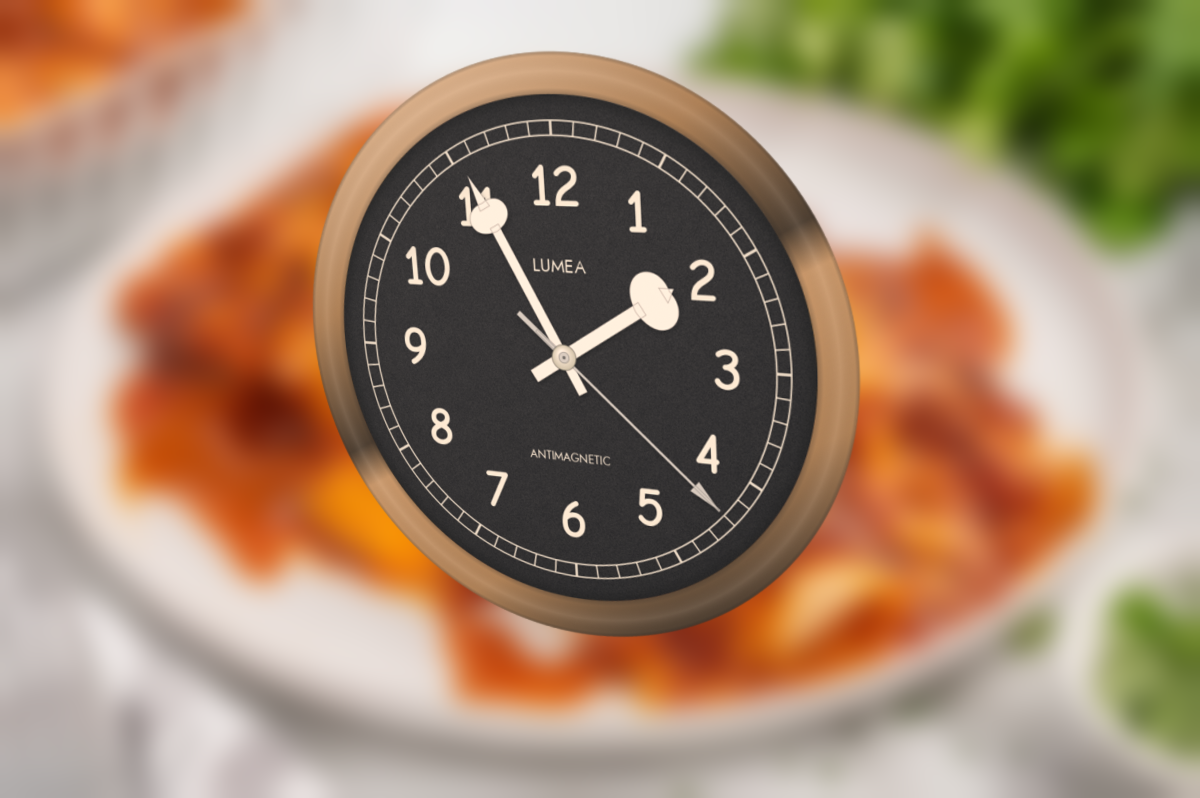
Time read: 1h55m22s
